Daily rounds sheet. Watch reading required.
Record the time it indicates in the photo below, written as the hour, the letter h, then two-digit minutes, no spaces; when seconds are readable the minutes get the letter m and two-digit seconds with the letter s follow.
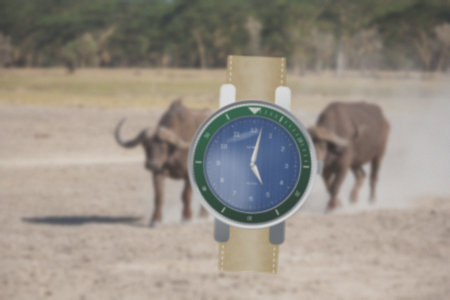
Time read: 5h02
